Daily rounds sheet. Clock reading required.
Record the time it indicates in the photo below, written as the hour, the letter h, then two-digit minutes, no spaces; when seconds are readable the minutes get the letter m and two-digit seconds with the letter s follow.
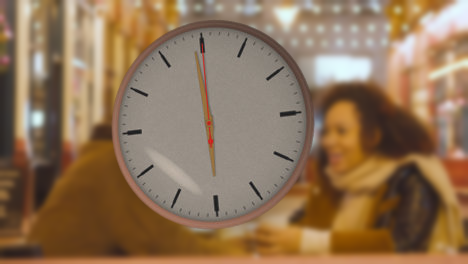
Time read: 5h59m00s
